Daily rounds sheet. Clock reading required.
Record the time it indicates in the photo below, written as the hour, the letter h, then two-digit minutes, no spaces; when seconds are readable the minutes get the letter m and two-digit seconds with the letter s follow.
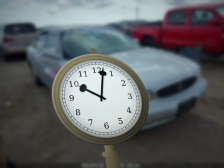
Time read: 10h02
